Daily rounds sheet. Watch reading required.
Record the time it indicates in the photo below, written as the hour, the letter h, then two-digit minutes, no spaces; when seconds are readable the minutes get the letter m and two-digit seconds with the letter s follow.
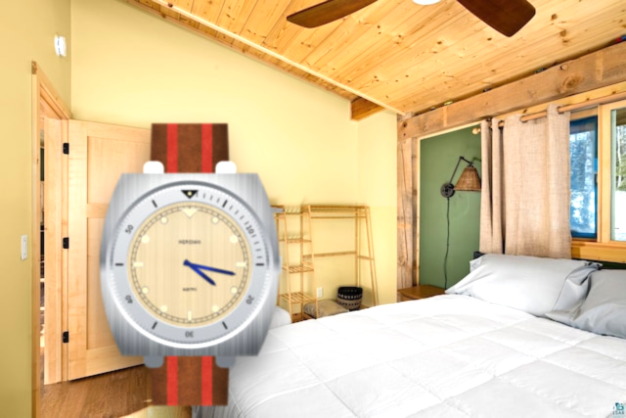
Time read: 4h17
